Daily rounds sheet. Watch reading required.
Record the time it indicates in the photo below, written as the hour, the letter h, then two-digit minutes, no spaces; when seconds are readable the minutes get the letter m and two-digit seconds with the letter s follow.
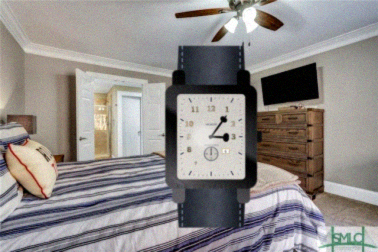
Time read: 3h06
